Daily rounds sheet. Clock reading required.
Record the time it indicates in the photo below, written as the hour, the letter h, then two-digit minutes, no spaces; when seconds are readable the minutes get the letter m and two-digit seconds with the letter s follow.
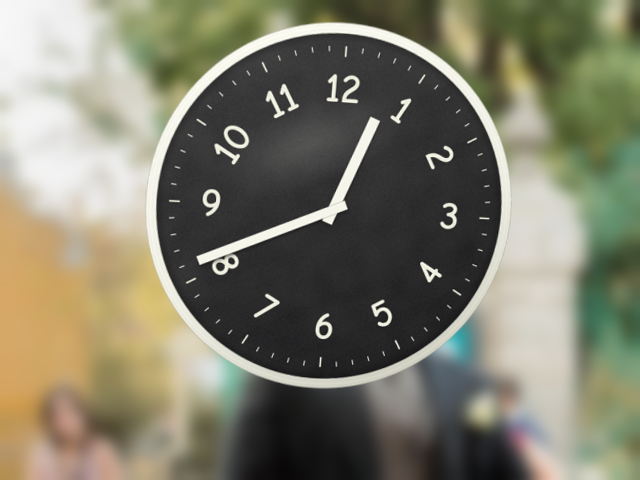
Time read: 12h41
